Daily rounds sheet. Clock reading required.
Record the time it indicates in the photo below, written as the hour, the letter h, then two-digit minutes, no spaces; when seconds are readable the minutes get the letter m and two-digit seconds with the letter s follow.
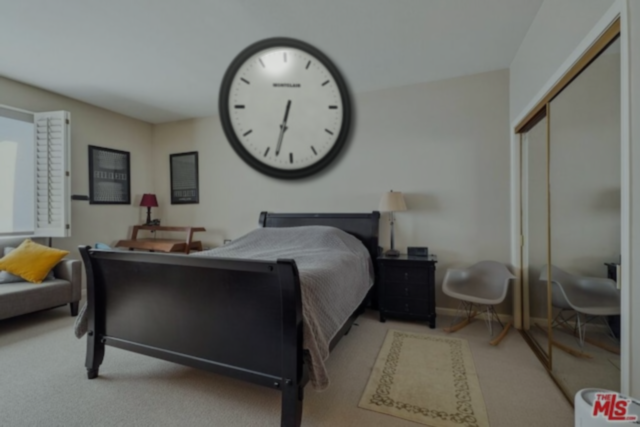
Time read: 6h33
